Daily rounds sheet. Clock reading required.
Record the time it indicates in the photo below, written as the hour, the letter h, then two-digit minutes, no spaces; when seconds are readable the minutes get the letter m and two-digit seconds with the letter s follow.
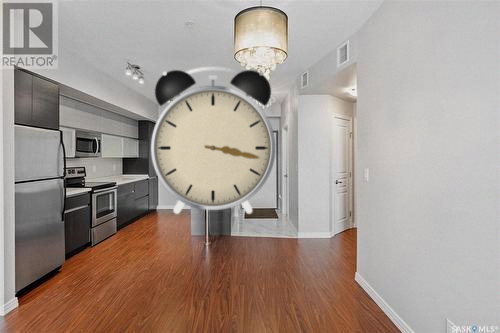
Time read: 3h17
